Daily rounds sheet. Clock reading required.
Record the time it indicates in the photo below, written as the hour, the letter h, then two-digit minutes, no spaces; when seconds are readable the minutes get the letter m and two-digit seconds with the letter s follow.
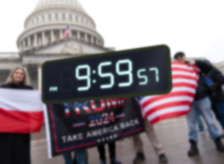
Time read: 9h59m57s
